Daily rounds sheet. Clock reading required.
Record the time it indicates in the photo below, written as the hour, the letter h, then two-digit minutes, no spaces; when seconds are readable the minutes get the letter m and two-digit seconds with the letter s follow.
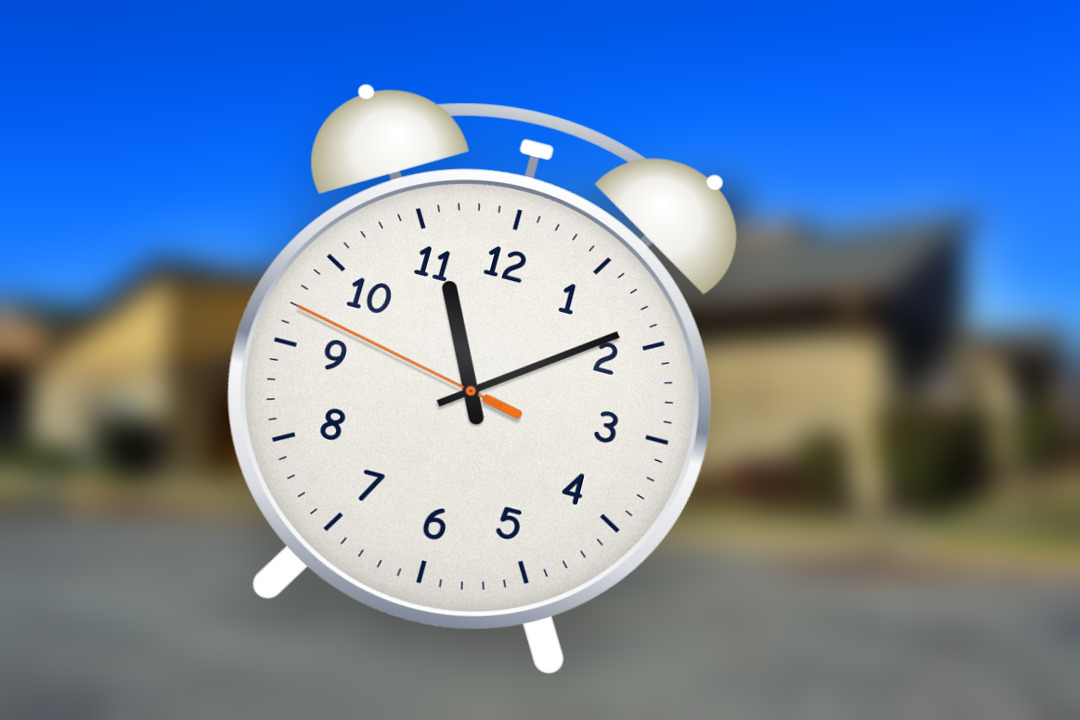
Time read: 11h08m47s
